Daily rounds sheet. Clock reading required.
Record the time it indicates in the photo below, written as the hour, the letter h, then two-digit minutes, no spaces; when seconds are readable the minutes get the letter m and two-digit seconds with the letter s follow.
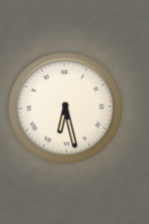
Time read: 6h28
